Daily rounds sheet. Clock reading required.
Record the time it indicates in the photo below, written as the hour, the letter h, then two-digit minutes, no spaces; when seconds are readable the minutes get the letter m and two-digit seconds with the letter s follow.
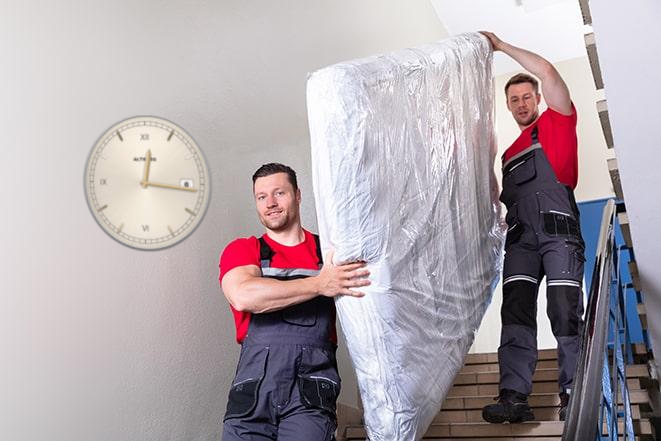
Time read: 12h16
